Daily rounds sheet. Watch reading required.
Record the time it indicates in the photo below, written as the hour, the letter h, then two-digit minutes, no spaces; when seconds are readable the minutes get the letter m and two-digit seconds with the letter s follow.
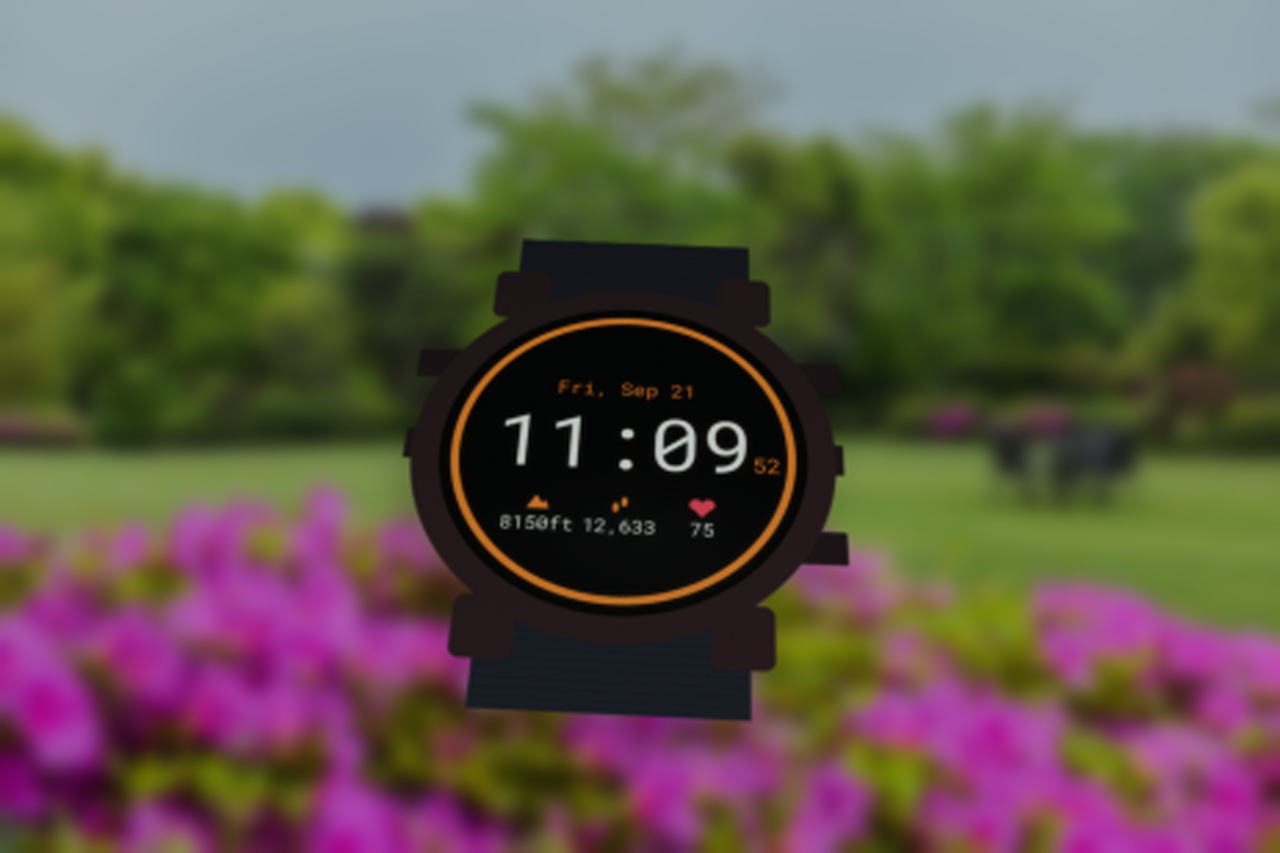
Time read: 11h09m52s
